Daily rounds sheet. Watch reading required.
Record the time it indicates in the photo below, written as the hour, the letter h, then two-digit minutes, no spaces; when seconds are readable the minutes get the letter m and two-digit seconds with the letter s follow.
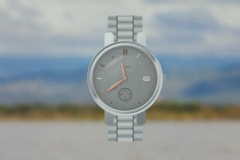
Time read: 11h39
